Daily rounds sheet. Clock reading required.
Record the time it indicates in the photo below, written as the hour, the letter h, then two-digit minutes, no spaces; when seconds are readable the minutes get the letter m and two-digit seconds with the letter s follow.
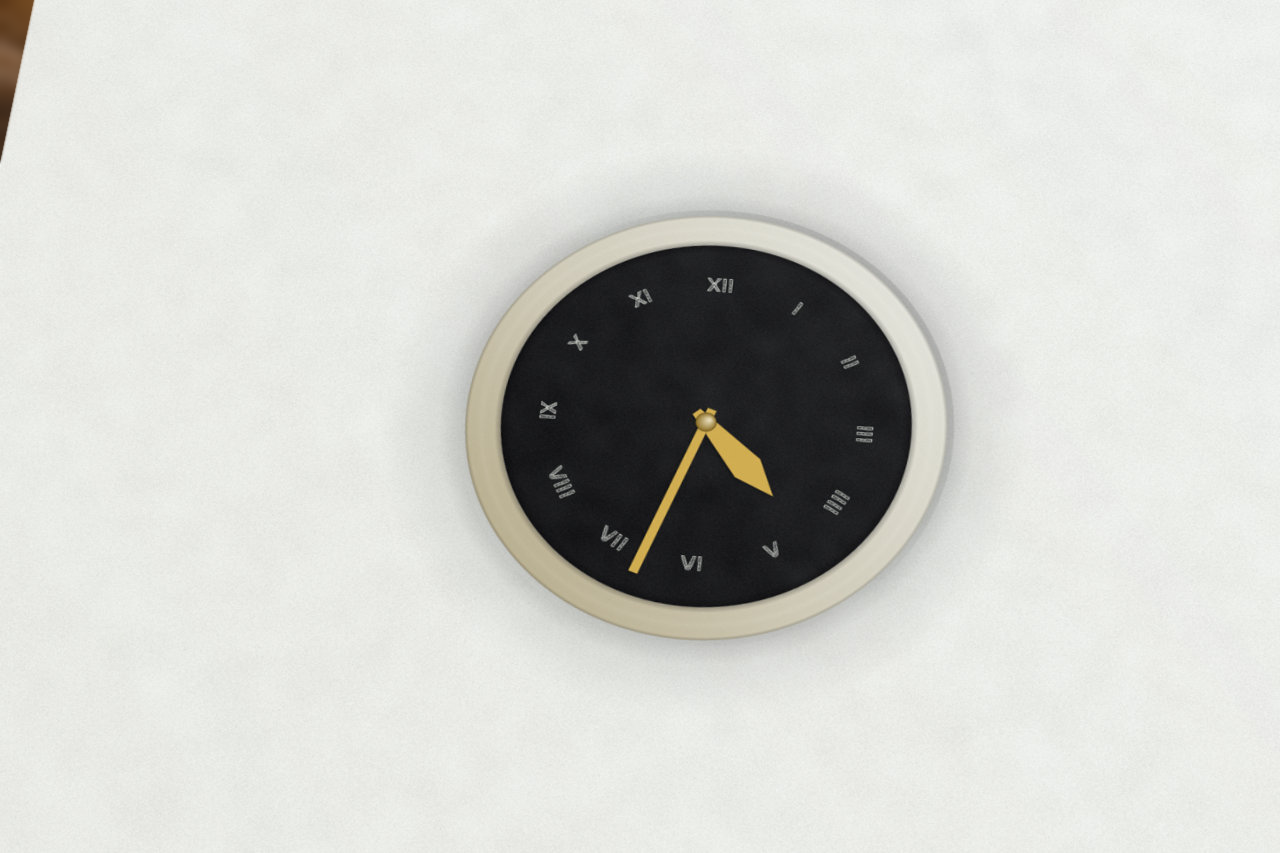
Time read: 4h33
